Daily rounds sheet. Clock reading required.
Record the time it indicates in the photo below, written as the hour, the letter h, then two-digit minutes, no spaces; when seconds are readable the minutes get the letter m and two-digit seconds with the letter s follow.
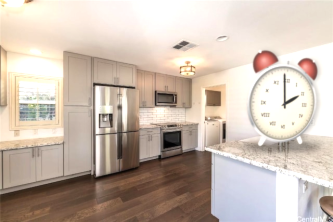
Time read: 1h59
